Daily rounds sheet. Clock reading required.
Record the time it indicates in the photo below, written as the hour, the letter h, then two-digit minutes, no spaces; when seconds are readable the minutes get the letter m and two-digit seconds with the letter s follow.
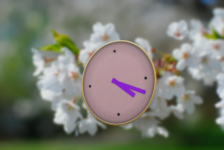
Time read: 4h19
